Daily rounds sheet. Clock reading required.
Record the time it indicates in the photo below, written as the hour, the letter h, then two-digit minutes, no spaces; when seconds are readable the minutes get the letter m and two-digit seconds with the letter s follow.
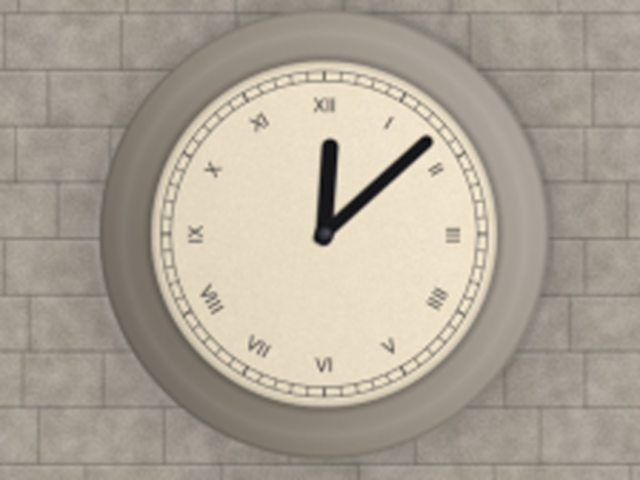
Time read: 12h08
